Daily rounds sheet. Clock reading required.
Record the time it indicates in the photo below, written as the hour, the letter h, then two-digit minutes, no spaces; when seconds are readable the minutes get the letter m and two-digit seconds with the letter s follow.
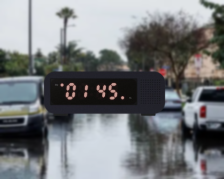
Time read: 1h45
